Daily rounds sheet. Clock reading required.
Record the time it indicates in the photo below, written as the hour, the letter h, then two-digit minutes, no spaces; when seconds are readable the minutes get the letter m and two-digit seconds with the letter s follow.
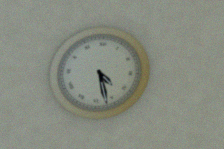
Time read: 4h27
